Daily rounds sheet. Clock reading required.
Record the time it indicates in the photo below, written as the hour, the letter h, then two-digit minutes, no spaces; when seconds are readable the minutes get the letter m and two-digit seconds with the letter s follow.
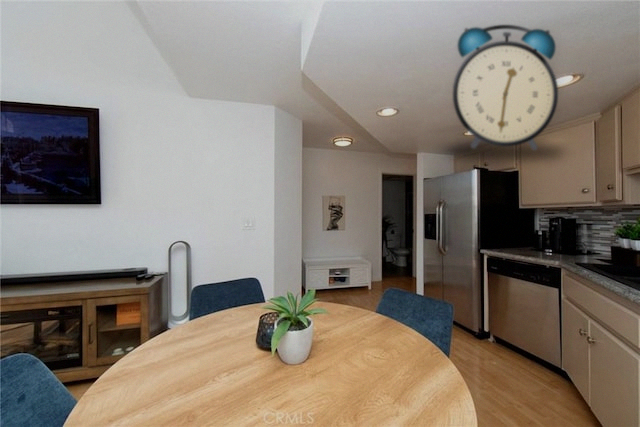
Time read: 12h31
